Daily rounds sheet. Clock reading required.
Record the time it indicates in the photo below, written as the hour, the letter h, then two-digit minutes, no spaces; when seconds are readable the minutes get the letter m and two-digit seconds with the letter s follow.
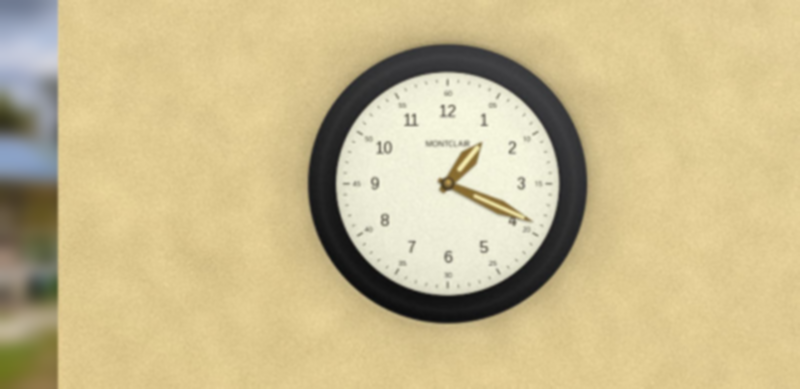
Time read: 1h19
